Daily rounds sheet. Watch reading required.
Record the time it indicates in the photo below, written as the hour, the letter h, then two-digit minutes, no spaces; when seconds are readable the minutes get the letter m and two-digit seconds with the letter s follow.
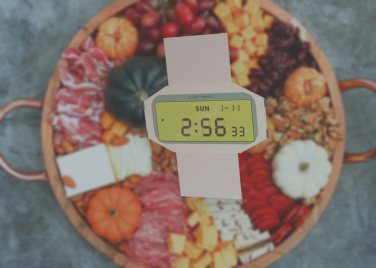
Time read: 2h56m33s
